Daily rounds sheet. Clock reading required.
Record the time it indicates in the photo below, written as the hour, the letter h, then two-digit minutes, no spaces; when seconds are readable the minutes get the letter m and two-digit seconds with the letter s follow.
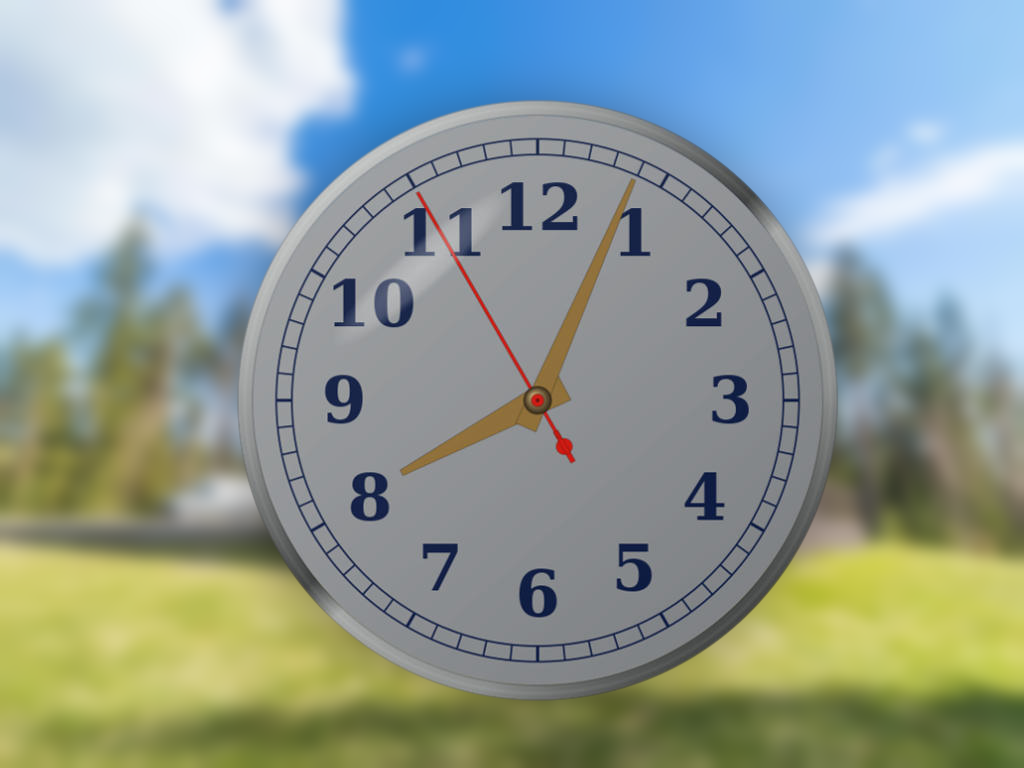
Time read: 8h03m55s
